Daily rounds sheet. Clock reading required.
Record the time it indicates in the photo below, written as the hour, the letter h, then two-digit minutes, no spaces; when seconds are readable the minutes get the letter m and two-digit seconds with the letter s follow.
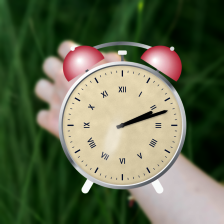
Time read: 2h12
